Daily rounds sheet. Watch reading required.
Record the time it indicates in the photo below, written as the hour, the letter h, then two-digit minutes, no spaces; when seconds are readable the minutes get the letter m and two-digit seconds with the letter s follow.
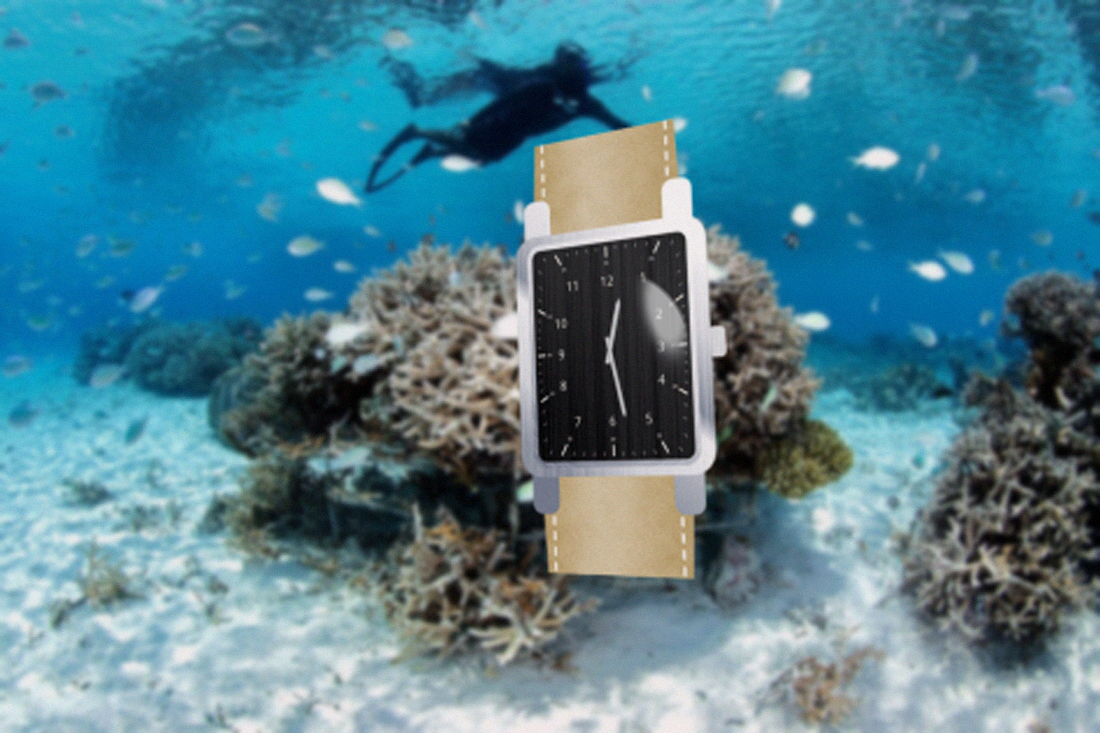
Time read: 12h28
